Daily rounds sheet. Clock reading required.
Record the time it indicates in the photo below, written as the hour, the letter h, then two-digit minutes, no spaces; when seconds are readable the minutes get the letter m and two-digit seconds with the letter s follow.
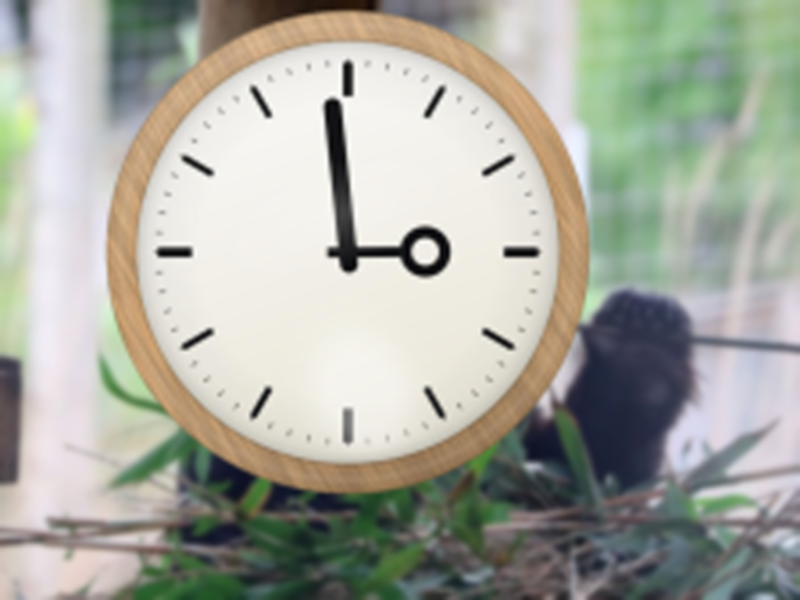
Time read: 2h59
